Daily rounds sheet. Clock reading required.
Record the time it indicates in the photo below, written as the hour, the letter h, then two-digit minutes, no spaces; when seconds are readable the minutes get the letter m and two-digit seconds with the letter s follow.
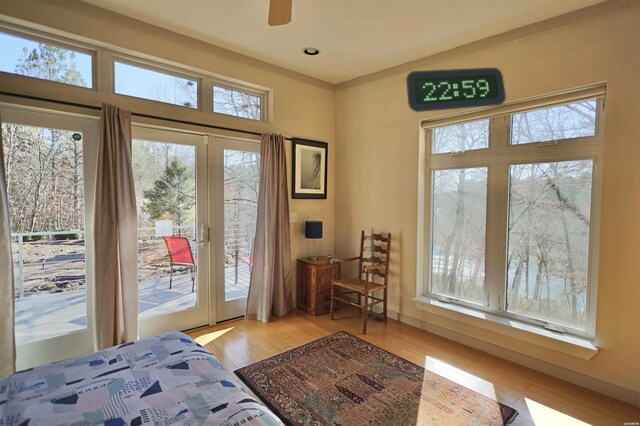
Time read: 22h59
